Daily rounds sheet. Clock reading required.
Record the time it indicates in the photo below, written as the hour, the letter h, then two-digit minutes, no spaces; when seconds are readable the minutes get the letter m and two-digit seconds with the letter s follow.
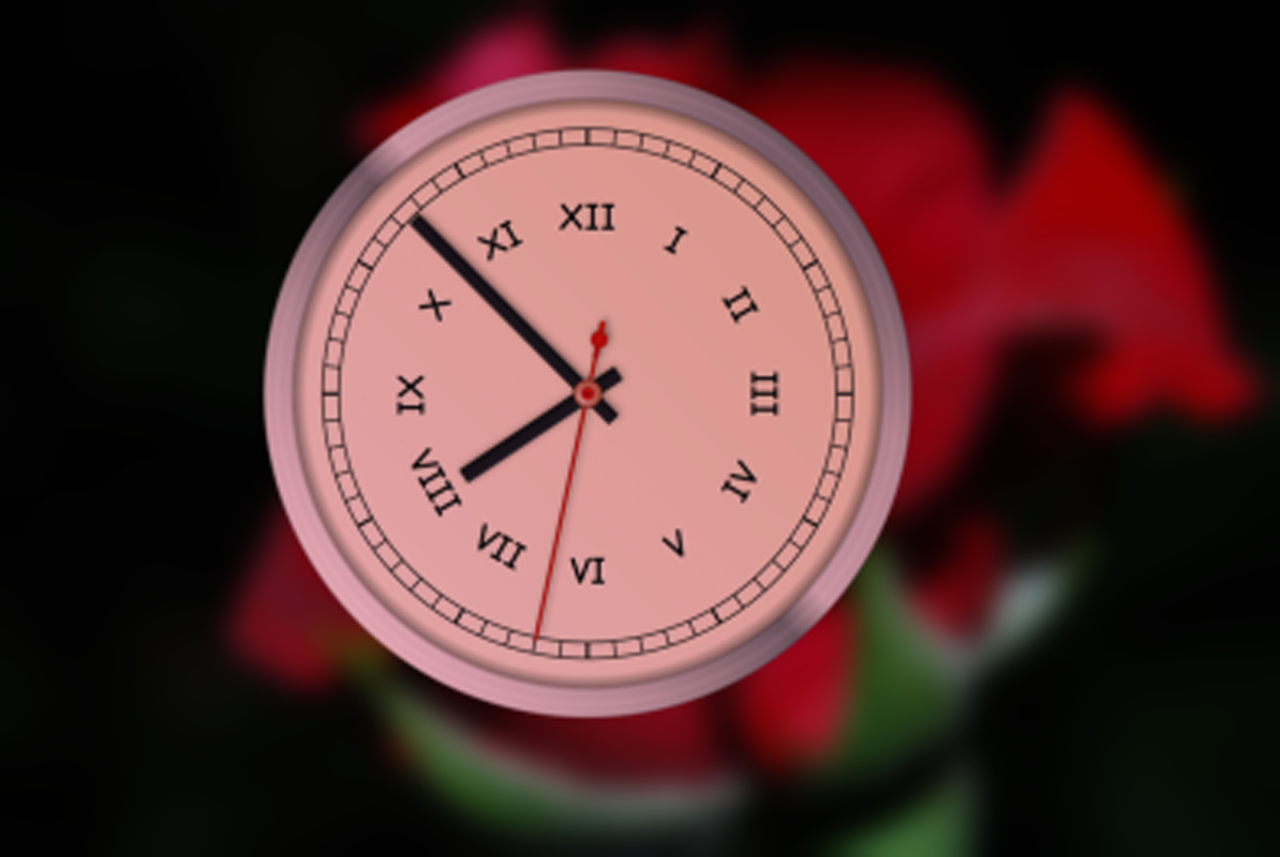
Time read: 7h52m32s
